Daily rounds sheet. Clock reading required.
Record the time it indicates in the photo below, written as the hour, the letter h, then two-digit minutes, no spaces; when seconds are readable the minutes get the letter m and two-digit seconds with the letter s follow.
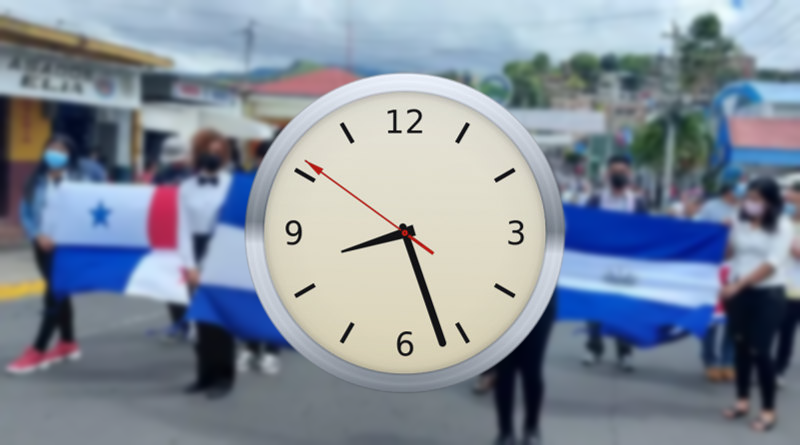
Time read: 8h26m51s
